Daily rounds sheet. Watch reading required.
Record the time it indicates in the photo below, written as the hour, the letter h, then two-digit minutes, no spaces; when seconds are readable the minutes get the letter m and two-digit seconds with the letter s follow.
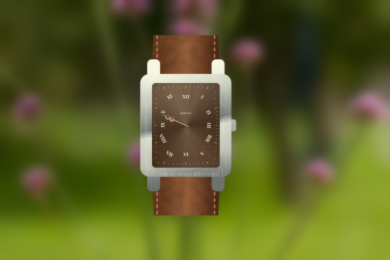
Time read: 9h49
